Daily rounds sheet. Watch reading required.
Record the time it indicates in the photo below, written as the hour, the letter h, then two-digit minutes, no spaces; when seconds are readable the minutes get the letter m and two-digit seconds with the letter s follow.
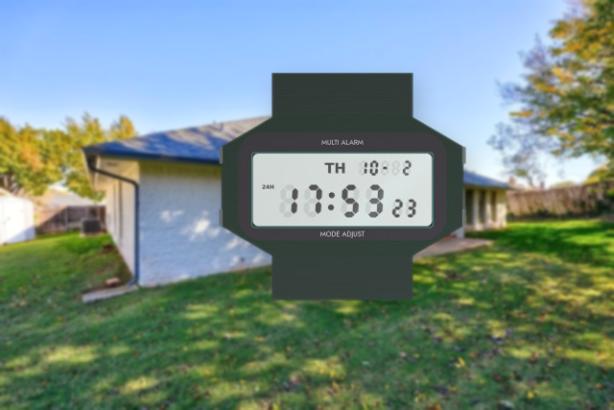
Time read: 17h53m23s
